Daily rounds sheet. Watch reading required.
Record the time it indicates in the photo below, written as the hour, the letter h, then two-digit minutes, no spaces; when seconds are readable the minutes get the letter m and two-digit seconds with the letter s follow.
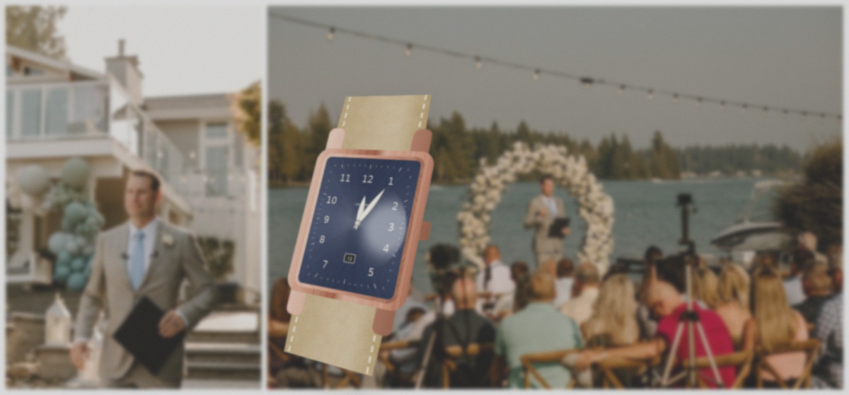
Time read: 12h05
